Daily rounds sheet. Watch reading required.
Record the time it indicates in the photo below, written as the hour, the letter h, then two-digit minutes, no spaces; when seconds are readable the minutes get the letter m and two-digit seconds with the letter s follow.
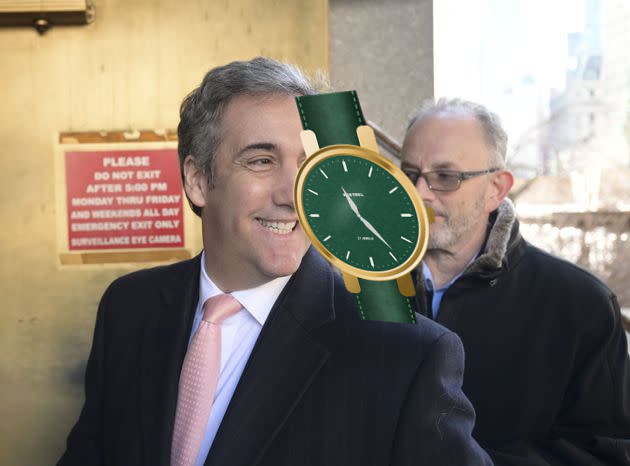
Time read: 11h24
